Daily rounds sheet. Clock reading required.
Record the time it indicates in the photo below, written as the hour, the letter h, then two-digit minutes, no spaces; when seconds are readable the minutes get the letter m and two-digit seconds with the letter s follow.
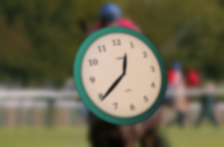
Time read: 12h39
